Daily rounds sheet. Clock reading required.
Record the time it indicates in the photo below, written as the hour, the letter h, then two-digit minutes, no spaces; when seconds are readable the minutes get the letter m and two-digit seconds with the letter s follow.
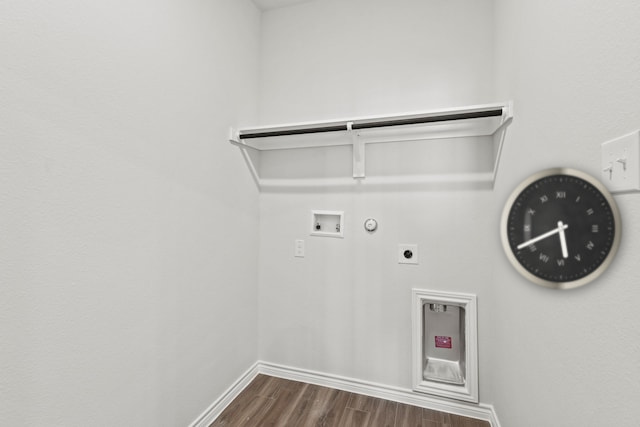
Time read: 5h41
